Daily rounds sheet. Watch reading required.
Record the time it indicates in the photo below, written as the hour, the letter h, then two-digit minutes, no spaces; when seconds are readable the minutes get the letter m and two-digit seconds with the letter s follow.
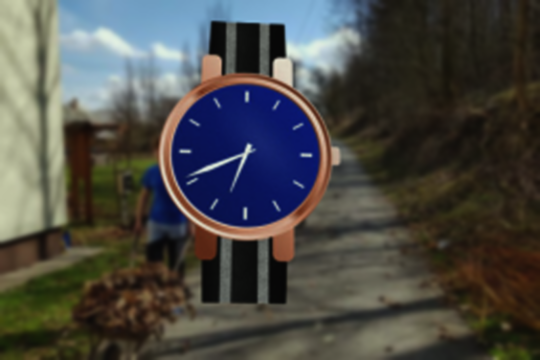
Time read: 6h41
